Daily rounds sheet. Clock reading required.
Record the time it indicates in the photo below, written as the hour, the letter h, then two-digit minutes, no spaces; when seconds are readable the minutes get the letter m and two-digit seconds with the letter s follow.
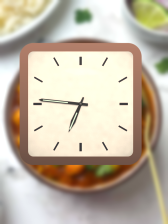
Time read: 6h46
